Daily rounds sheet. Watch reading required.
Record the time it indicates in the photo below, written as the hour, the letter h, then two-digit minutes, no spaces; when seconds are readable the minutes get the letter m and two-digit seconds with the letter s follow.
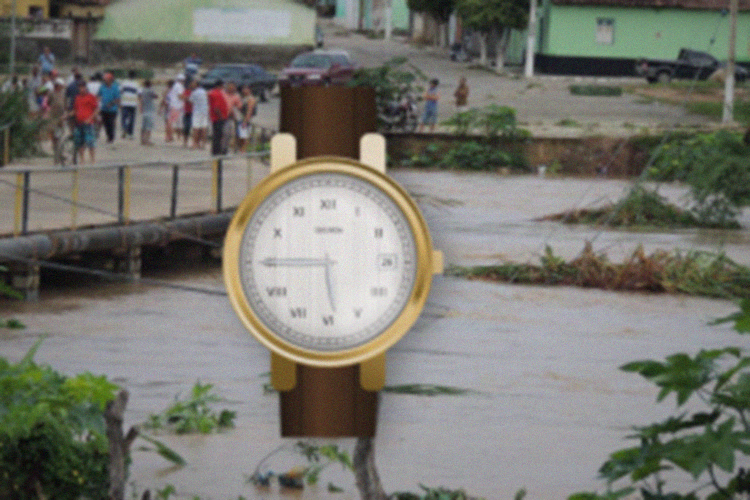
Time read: 5h45
